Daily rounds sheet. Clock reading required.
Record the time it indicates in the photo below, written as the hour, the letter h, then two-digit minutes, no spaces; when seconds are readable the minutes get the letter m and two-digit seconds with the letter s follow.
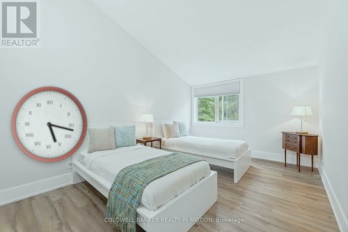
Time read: 5h17
